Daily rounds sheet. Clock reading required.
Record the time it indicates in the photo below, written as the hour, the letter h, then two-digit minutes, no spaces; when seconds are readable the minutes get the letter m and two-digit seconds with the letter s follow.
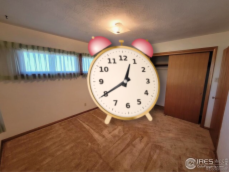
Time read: 12h40
